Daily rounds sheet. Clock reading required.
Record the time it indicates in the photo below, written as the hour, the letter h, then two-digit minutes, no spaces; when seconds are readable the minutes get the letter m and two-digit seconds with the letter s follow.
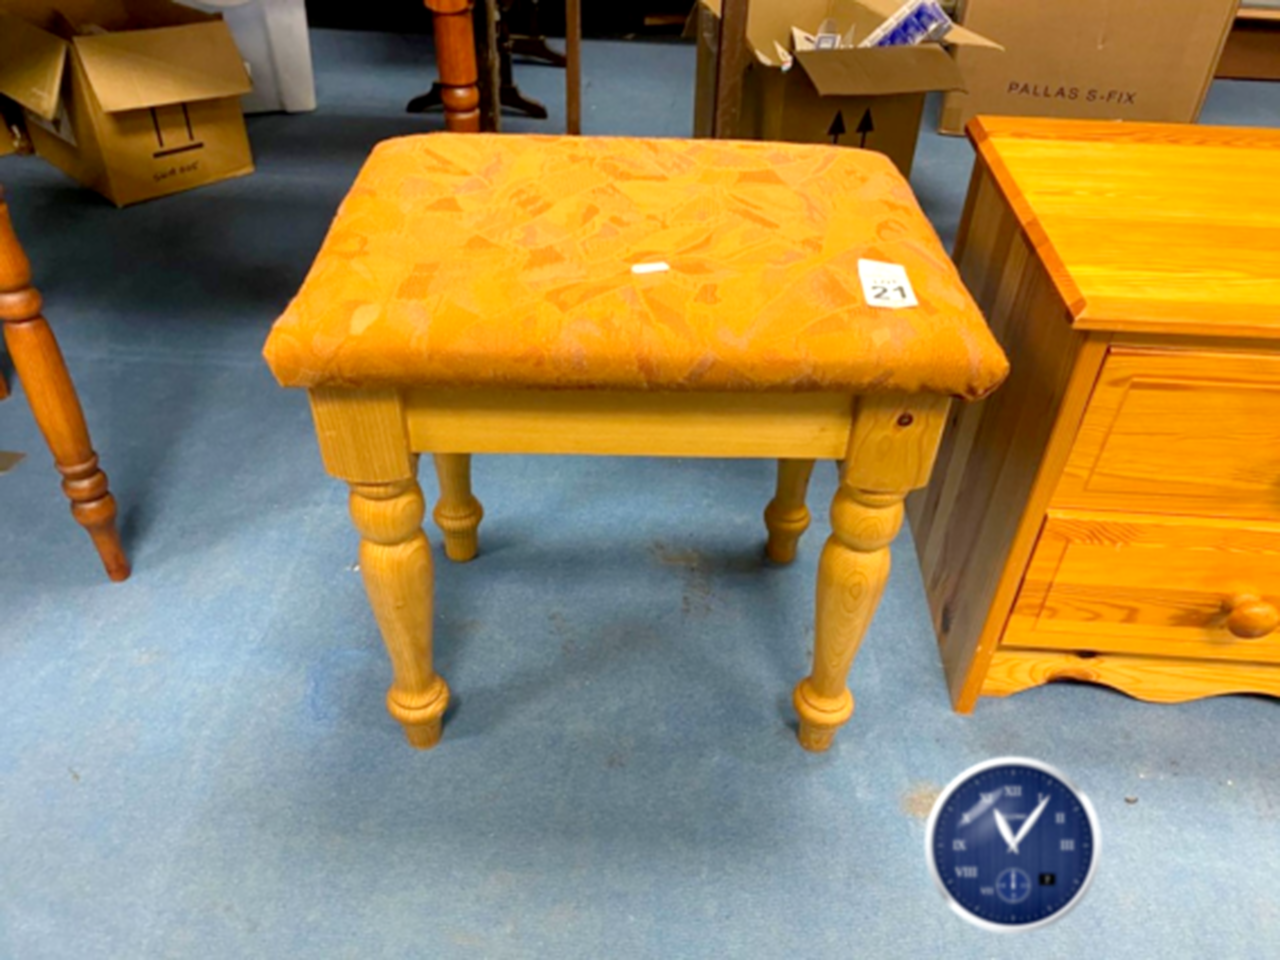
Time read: 11h06
